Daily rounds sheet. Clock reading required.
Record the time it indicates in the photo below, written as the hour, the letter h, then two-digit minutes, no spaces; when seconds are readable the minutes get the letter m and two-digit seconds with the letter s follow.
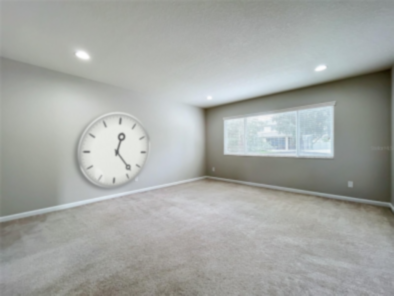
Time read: 12h23
